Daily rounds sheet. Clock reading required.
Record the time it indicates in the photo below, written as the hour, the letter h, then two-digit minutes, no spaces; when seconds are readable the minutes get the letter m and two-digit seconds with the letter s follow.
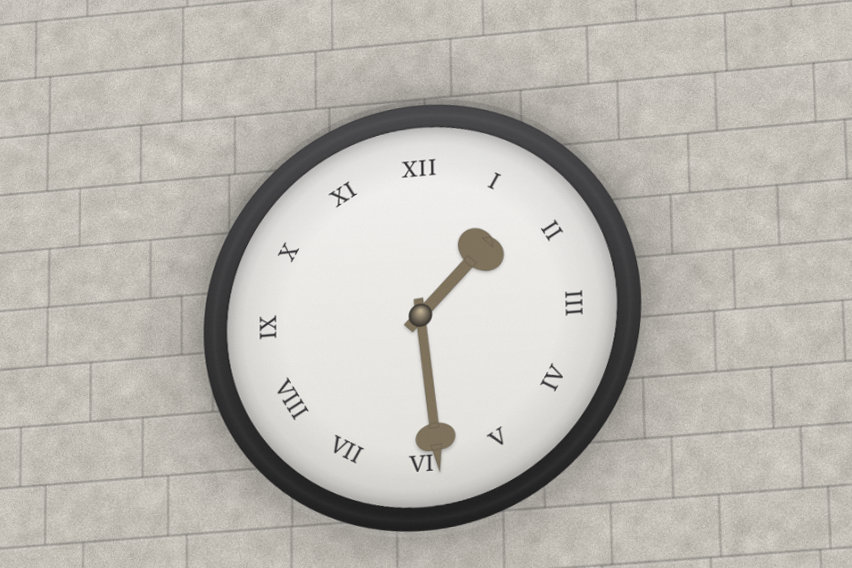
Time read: 1h29
